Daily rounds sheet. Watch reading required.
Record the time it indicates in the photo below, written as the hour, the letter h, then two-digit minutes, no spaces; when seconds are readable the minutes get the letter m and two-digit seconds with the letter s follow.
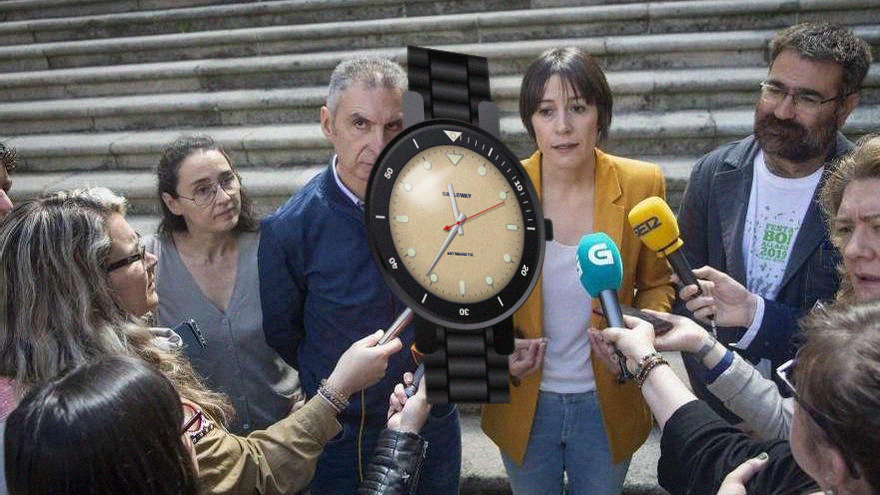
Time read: 11h36m11s
